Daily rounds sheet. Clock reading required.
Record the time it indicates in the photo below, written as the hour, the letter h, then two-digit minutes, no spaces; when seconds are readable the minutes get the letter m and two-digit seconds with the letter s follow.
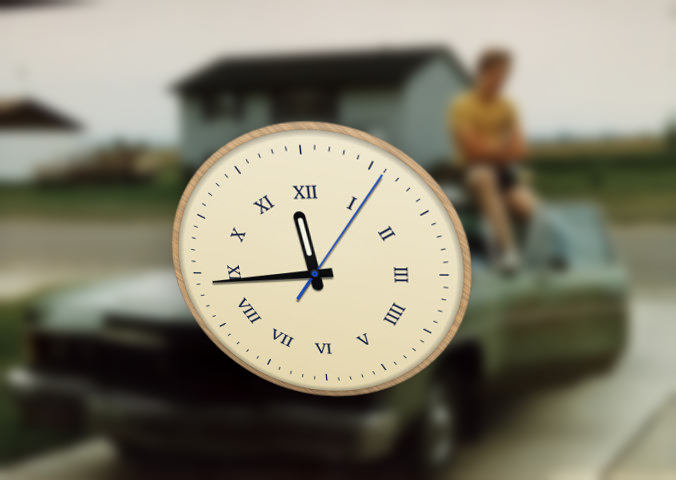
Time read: 11h44m06s
